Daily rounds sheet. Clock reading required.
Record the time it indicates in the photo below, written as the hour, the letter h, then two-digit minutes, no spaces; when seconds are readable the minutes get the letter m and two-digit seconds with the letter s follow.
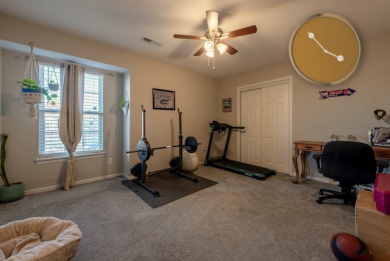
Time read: 3h53
